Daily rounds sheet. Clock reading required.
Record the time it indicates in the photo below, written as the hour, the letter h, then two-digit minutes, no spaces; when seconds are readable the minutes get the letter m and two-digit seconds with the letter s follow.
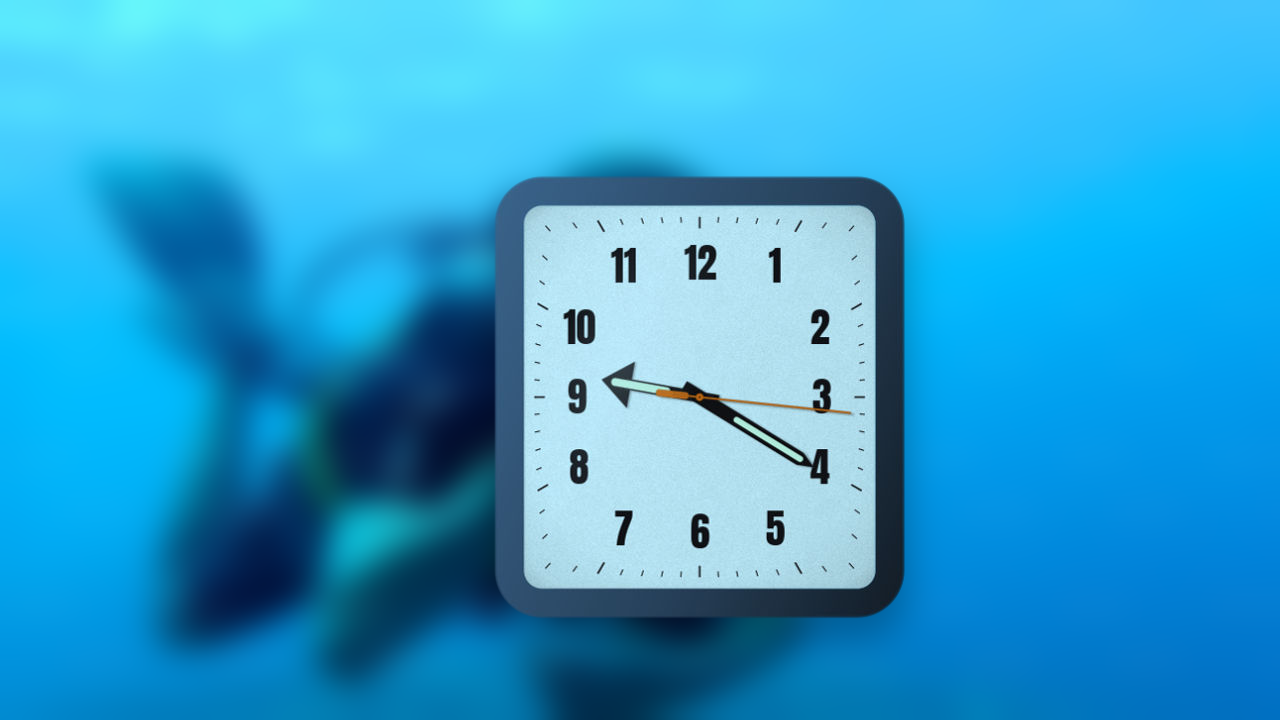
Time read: 9h20m16s
